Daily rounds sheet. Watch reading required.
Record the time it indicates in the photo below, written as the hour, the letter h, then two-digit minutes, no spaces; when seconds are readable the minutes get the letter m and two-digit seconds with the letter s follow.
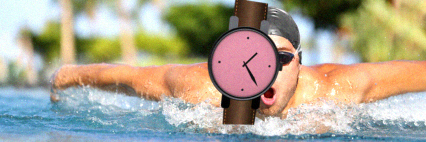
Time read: 1h24
